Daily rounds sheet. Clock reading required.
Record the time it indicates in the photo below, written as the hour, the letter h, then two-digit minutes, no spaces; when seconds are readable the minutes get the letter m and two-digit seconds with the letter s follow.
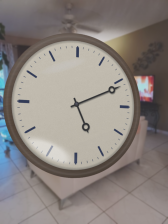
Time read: 5h11
